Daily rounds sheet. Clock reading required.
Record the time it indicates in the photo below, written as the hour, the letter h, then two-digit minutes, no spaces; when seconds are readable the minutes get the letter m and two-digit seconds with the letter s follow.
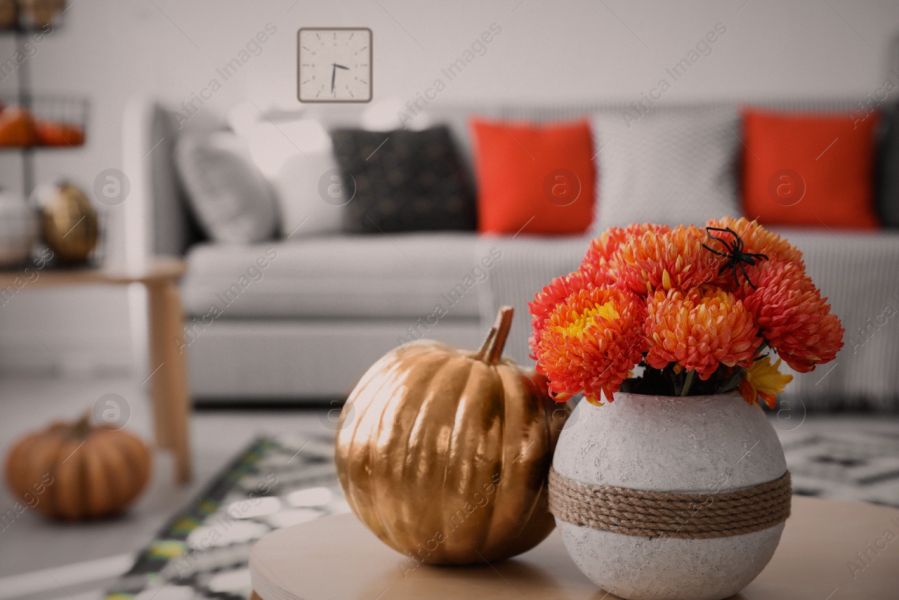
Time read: 3h31
